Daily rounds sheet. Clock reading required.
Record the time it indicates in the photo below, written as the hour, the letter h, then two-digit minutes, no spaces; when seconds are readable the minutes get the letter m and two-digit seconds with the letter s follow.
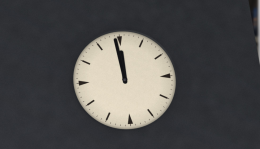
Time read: 11h59
